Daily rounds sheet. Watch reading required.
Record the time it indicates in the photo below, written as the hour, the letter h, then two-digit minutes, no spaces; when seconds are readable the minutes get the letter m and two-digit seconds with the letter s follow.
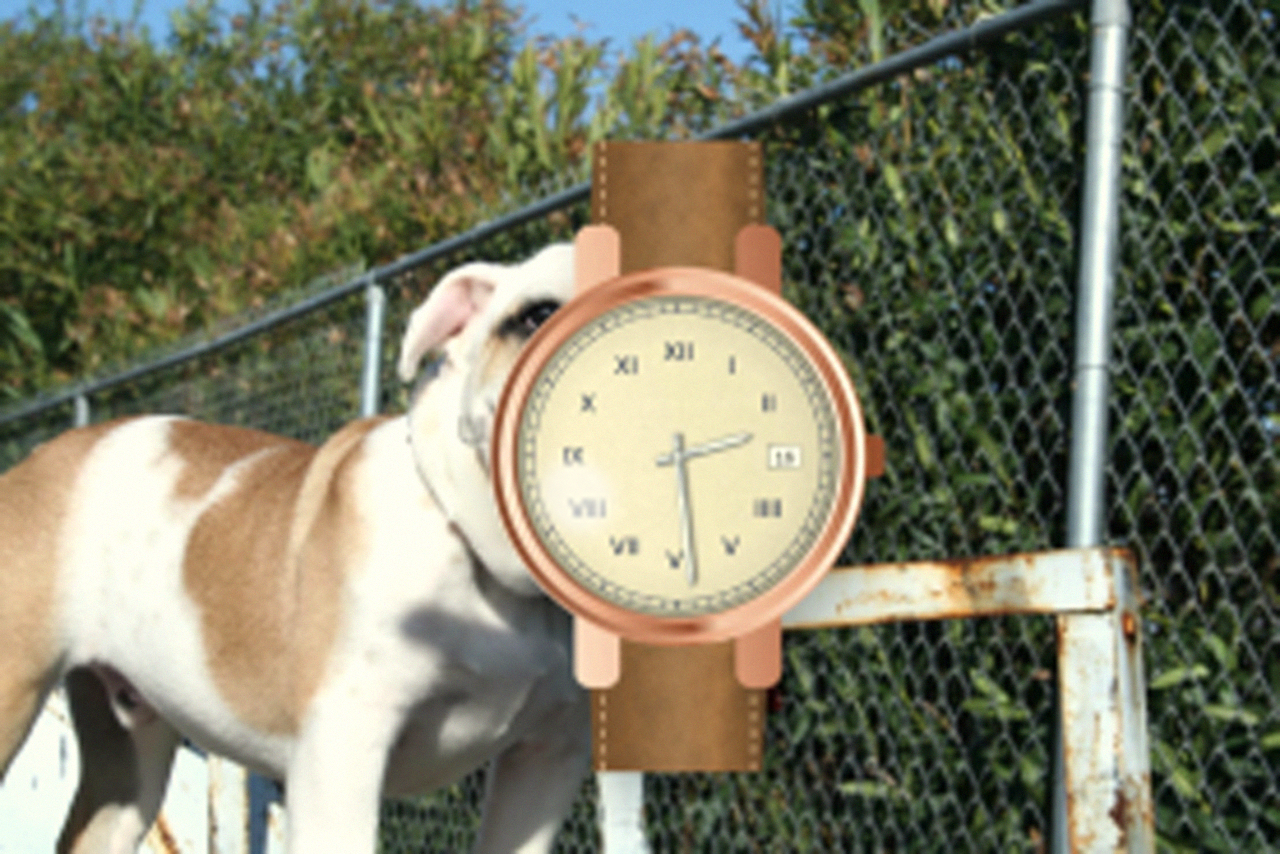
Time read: 2h29
